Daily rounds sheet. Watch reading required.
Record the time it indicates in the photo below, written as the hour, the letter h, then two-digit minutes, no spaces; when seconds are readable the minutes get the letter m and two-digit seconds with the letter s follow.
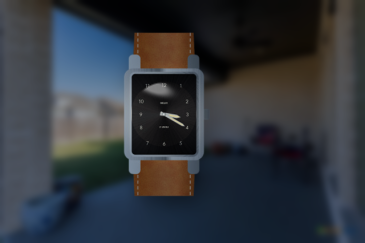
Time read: 3h20
